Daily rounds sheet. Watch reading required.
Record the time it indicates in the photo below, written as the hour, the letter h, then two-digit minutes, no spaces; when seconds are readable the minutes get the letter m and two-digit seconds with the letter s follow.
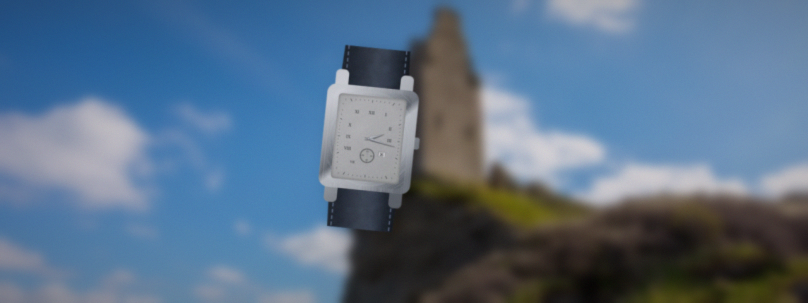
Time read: 2h17
